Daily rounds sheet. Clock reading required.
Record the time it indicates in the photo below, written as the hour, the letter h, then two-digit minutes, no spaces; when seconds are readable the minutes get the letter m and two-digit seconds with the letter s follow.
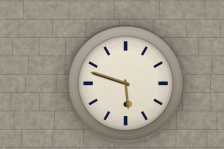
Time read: 5h48
